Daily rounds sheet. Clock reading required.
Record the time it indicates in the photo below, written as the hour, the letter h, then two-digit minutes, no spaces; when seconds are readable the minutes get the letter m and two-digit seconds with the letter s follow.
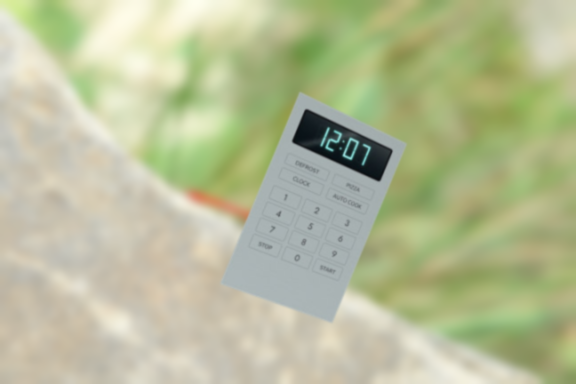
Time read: 12h07
